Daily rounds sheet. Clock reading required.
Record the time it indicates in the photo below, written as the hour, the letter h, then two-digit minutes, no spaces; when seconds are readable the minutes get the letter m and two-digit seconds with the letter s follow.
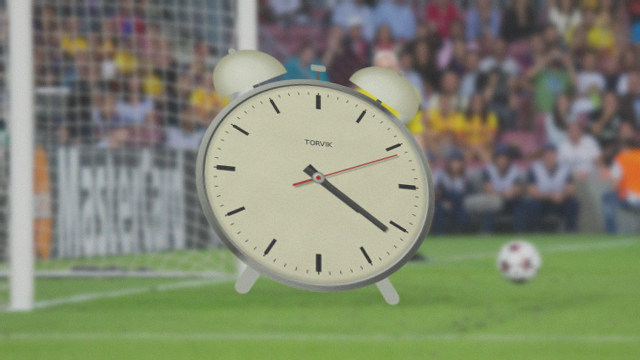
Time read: 4h21m11s
